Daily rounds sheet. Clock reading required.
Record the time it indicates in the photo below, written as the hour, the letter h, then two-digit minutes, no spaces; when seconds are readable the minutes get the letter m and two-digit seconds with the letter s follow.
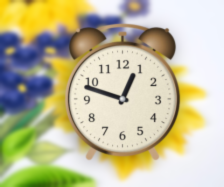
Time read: 12h48
